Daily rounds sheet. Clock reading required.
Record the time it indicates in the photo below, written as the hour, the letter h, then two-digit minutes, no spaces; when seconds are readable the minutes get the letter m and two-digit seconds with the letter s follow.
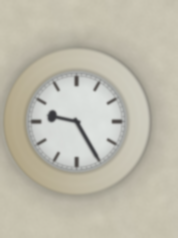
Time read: 9h25
